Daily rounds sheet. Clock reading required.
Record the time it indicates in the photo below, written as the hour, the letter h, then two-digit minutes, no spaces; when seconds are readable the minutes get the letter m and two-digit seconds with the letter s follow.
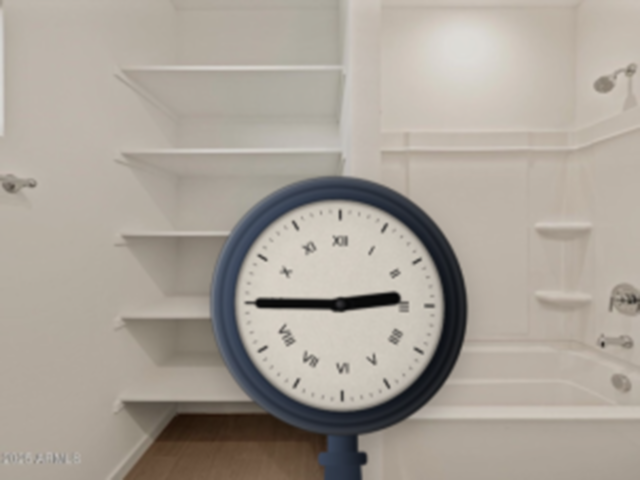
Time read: 2h45
